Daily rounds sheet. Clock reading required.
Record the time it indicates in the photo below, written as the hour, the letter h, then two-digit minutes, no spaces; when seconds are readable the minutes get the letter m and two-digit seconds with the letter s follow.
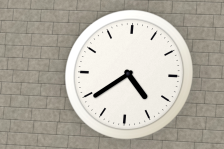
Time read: 4h39
